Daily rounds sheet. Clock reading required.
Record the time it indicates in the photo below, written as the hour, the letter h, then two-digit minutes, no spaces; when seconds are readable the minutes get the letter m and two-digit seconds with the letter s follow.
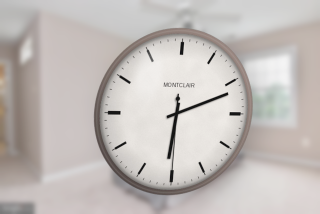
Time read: 6h11m30s
